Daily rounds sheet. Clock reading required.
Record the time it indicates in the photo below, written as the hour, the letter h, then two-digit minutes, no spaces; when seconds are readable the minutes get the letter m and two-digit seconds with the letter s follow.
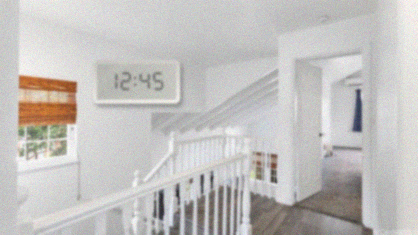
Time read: 12h45
